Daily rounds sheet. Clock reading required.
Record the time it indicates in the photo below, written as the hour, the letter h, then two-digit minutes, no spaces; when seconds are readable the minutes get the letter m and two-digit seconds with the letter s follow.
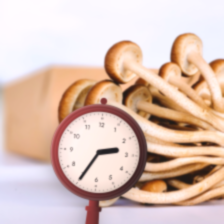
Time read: 2h35
